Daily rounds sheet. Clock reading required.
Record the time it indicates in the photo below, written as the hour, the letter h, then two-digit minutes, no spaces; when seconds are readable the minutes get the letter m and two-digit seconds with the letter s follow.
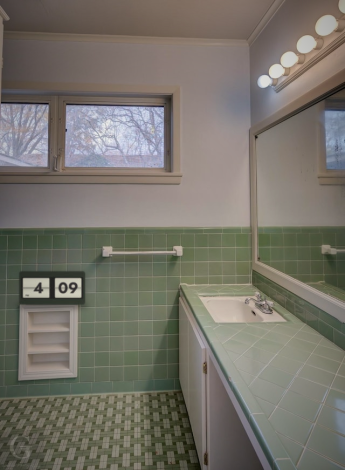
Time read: 4h09
